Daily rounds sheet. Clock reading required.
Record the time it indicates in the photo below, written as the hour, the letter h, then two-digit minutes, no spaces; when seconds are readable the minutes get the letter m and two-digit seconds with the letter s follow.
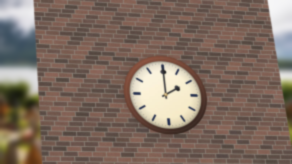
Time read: 2h00
